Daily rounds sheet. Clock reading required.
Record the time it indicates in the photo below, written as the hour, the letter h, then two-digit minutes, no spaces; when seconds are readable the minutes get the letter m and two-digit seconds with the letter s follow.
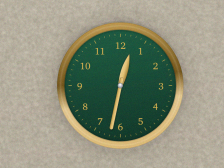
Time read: 12h32
